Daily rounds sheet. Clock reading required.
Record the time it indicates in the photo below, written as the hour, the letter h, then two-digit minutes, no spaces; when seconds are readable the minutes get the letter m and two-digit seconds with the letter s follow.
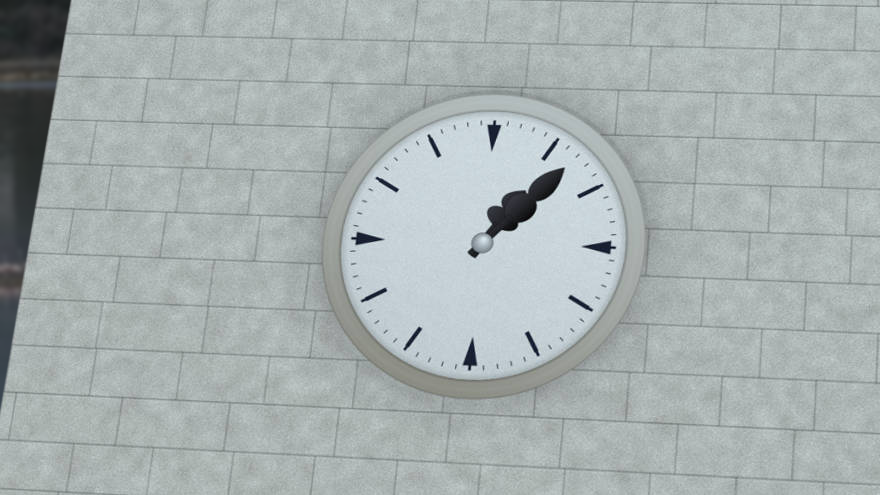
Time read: 1h07
